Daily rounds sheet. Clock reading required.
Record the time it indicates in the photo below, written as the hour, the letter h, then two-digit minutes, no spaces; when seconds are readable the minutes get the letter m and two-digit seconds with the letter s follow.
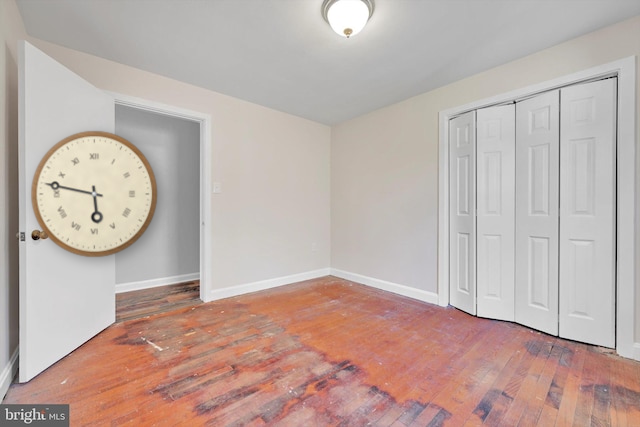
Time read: 5h47
